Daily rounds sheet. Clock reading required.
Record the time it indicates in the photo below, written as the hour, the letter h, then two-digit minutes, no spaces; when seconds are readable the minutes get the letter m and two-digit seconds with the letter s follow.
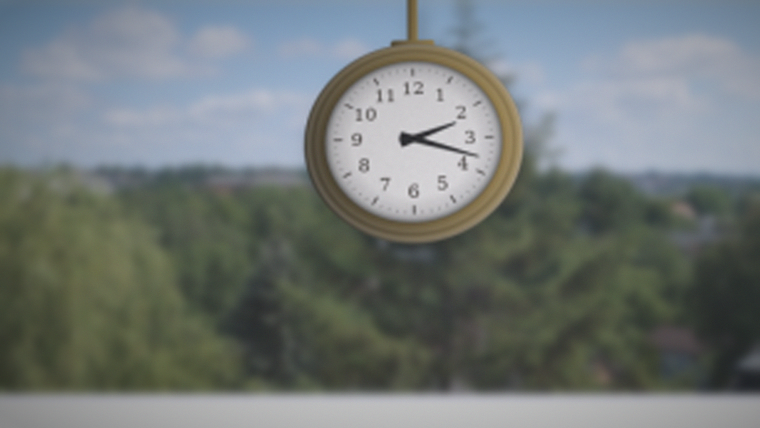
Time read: 2h18
